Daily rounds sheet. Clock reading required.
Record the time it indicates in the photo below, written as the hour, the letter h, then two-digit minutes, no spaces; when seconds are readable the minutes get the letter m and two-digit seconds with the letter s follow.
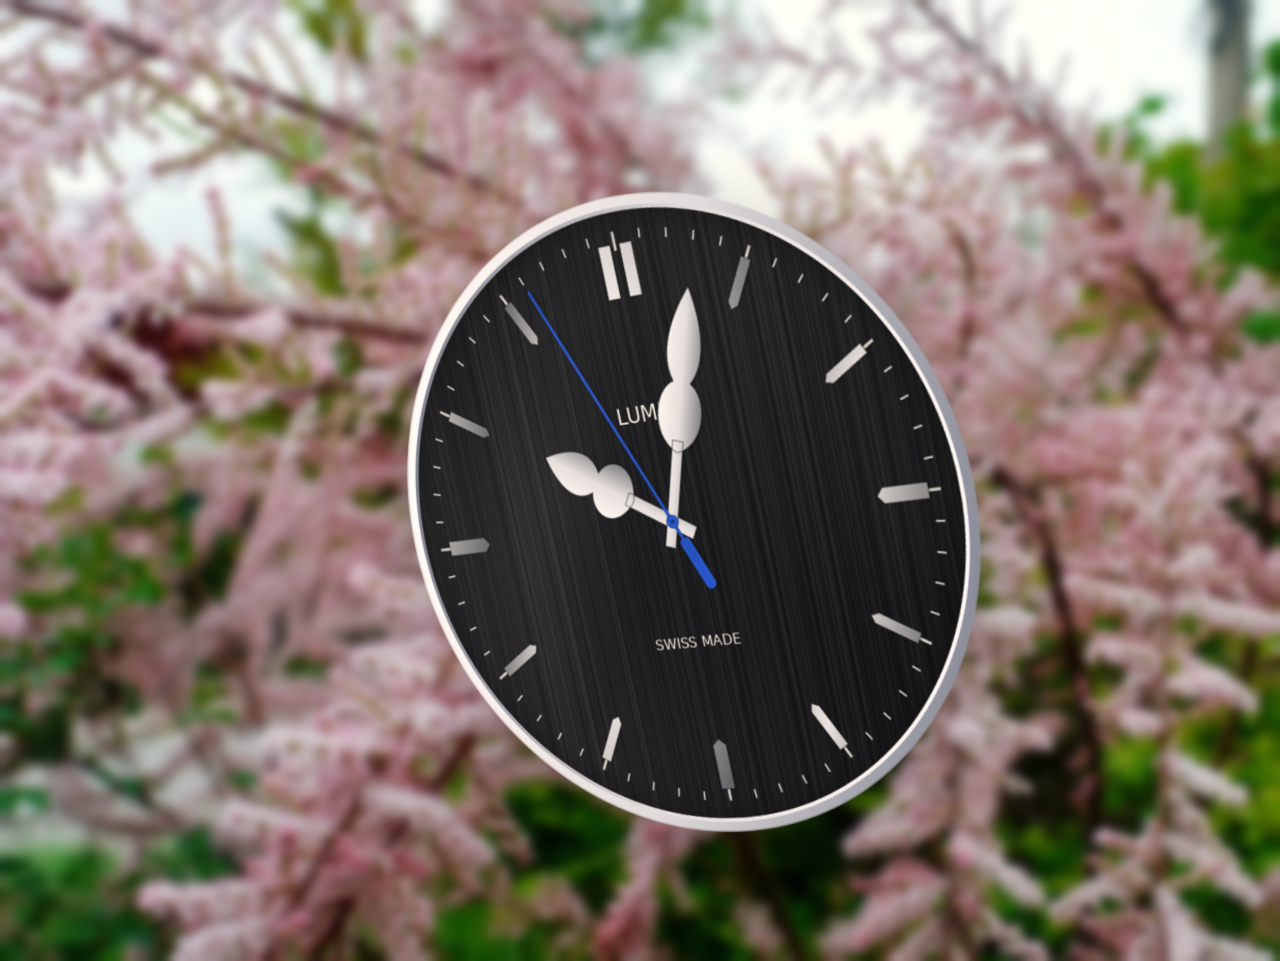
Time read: 10h02m56s
